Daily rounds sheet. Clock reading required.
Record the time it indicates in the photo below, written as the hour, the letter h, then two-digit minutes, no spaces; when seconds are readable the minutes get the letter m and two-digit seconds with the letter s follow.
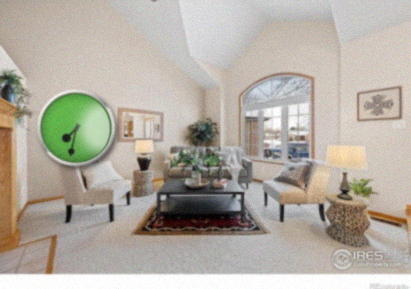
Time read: 7h32
